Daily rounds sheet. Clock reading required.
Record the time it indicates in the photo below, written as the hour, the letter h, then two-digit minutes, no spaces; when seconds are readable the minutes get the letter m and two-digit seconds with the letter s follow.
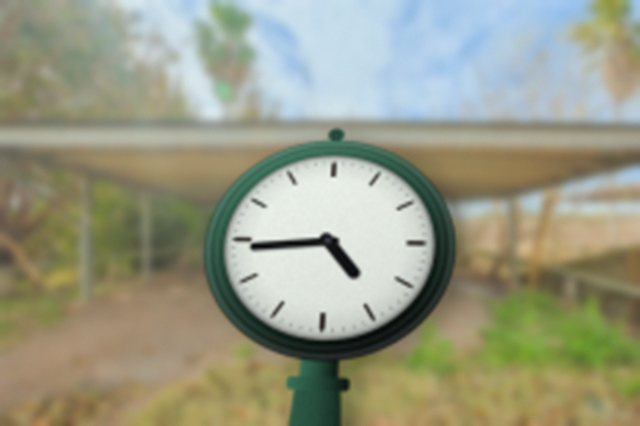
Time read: 4h44
